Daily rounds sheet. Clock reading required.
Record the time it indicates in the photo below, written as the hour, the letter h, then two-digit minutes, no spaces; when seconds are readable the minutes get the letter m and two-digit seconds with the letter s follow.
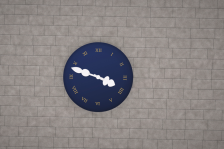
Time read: 3h48
